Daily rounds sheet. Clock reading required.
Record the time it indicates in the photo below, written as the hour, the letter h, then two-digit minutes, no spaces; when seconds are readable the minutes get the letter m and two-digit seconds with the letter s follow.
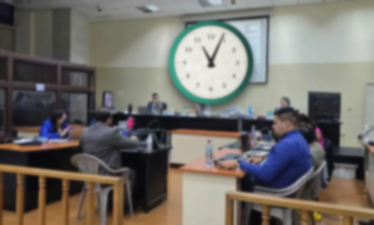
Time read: 11h04
